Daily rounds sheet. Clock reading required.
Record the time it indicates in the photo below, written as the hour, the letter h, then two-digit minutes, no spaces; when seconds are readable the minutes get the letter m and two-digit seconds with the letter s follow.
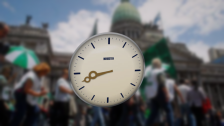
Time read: 8h42
